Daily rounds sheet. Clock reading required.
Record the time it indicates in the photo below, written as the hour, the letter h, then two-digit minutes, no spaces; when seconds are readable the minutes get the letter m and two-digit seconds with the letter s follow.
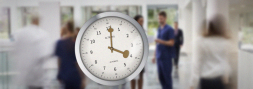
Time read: 4h01
